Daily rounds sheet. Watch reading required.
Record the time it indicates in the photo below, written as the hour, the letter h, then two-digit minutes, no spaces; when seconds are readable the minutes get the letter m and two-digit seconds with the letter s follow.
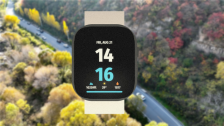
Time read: 14h16
